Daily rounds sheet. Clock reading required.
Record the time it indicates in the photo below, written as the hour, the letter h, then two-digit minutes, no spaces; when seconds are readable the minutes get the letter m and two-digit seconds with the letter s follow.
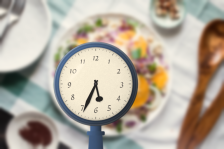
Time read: 5h34
